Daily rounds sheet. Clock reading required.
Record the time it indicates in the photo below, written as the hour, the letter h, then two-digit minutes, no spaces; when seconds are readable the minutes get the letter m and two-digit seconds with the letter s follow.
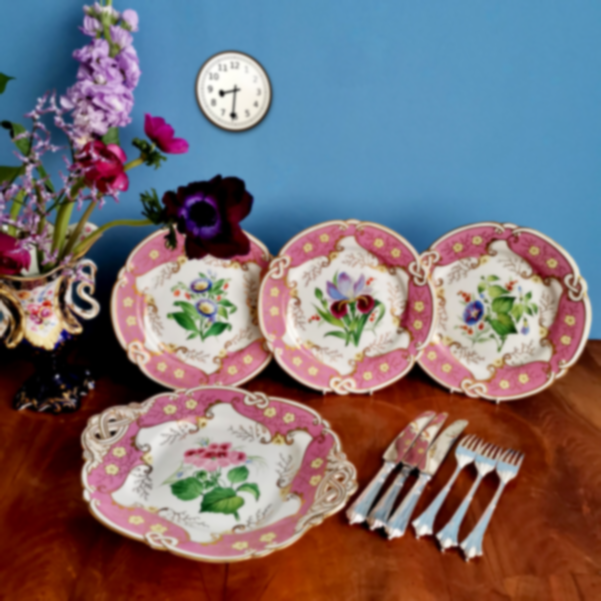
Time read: 8h31
